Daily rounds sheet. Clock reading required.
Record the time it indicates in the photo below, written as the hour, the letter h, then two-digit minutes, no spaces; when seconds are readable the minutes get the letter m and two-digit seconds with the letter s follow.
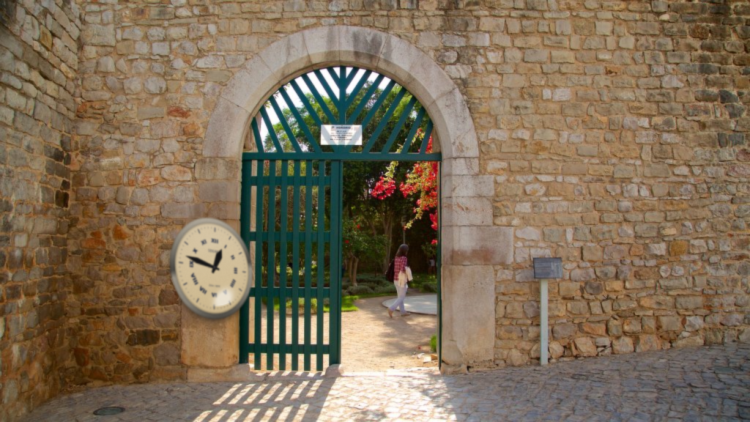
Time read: 12h47
